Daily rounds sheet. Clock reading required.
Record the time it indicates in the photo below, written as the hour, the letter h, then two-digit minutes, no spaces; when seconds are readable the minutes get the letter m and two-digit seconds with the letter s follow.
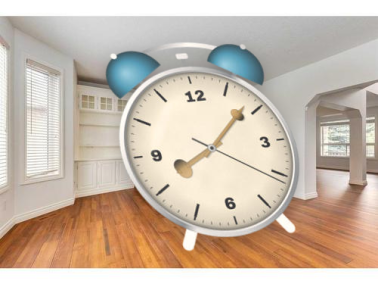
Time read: 8h08m21s
